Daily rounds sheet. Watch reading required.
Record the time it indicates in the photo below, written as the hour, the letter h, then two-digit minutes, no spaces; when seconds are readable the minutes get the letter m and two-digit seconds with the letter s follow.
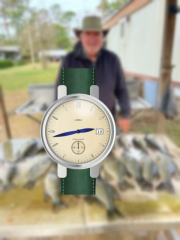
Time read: 2h43
